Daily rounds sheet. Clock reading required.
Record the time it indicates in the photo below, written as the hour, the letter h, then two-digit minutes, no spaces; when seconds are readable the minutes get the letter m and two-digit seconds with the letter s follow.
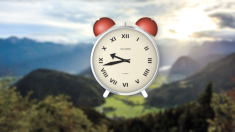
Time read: 9h43
